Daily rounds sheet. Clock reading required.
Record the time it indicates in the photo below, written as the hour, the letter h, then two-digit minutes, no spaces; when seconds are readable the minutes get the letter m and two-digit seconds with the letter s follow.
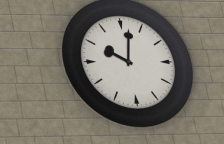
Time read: 10h02
